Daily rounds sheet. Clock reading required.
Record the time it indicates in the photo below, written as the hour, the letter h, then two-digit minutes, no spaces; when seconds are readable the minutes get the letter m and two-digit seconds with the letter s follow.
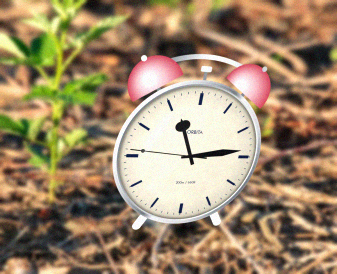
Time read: 11h13m46s
